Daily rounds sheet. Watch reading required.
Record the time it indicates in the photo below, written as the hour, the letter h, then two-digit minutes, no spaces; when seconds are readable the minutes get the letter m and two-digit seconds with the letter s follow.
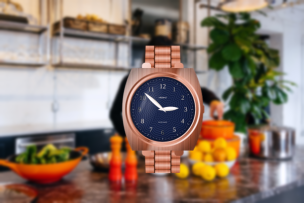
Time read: 2h52
